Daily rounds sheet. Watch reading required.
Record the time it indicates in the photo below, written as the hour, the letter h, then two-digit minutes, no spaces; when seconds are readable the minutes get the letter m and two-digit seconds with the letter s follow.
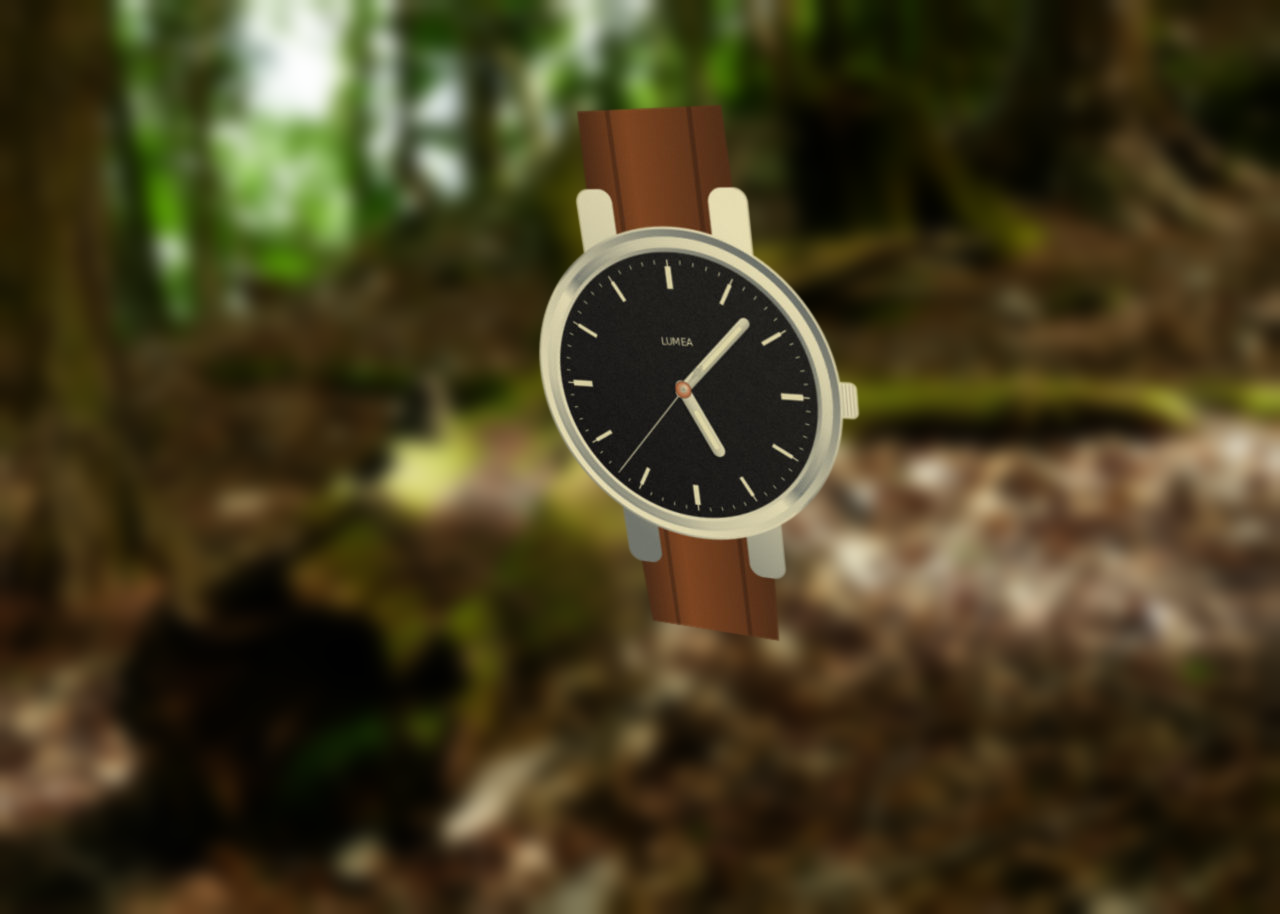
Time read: 5h07m37s
